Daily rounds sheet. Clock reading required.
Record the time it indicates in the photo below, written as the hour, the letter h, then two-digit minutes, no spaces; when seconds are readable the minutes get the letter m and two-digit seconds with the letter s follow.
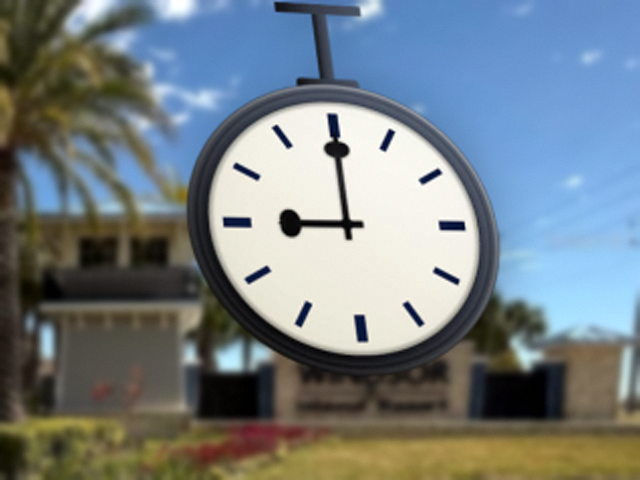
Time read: 9h00
